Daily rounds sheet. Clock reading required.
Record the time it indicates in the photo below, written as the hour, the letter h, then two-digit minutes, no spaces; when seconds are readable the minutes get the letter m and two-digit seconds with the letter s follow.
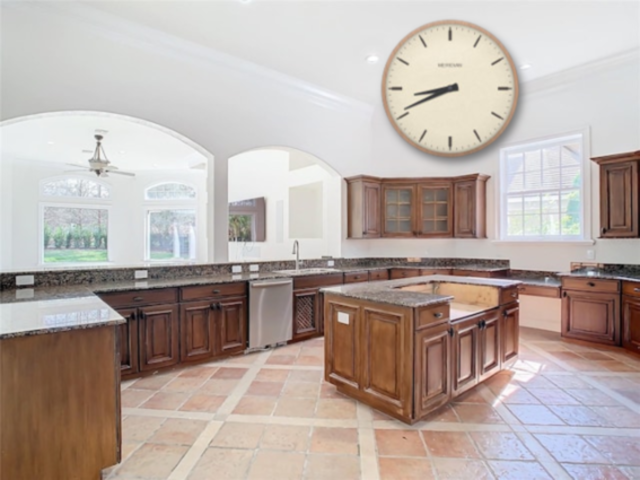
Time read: 8h41
